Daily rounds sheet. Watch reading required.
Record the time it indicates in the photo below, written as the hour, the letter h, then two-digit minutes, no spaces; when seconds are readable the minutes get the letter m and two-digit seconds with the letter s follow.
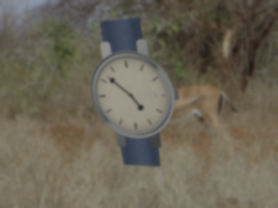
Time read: 4h52
